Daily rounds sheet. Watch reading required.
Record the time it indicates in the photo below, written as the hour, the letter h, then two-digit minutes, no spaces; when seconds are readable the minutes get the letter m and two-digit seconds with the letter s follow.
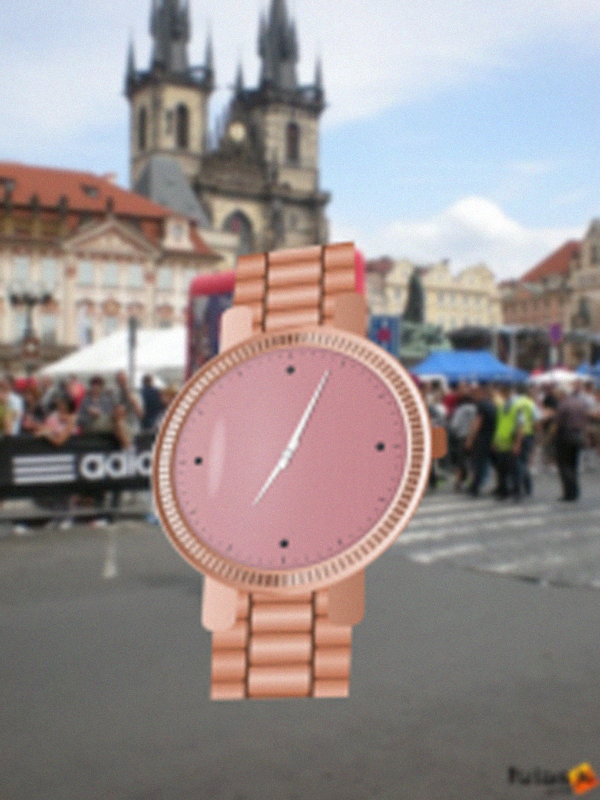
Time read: 7h04
